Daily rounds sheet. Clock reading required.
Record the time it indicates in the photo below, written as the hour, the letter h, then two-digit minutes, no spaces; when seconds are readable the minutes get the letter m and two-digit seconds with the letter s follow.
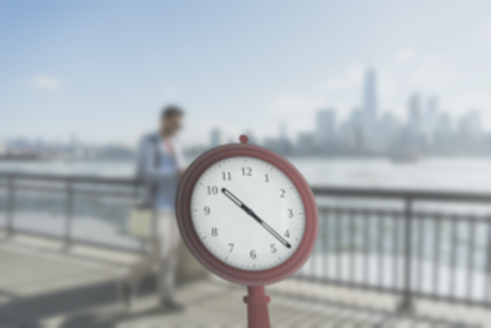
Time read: 10h22
